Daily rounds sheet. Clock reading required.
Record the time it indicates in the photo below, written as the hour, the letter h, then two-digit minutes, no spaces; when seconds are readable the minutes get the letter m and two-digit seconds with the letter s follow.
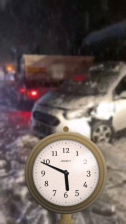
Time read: 5h49
